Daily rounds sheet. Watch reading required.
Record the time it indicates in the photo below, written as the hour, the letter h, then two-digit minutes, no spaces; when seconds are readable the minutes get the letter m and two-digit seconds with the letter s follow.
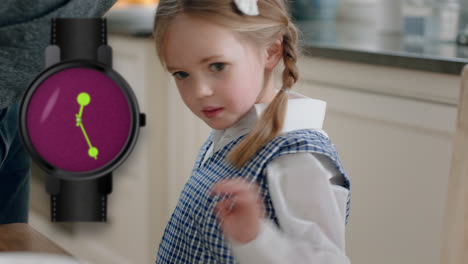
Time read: 12h26
